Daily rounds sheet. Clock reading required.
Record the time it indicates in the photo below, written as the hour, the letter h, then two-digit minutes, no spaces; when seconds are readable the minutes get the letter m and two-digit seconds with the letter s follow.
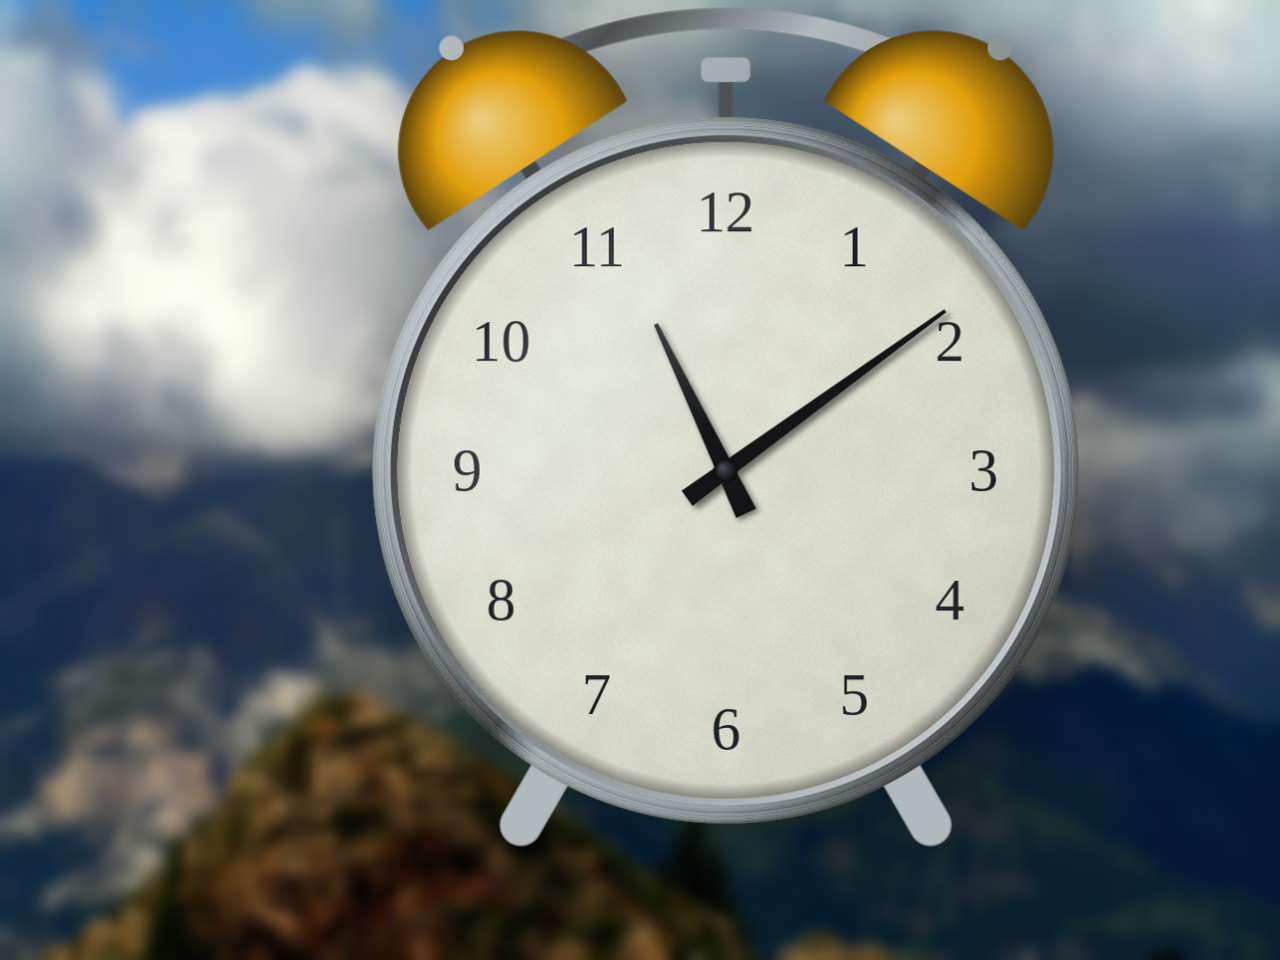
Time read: 11h09
